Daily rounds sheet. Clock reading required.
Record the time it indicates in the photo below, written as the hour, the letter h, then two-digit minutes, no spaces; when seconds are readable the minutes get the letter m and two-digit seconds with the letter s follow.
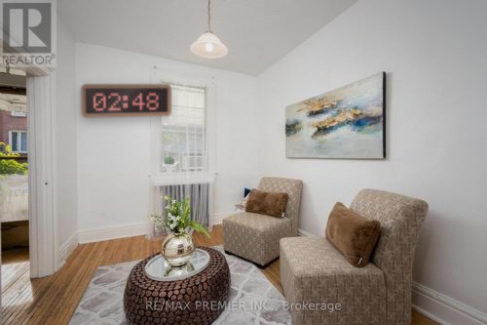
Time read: 2h48
